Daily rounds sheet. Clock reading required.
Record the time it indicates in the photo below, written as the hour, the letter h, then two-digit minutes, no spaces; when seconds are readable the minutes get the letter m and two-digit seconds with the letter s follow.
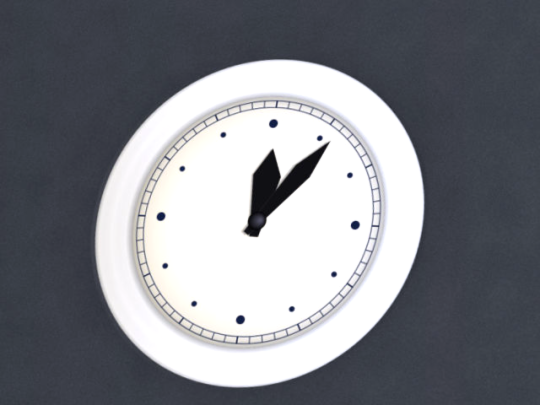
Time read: 12h06
